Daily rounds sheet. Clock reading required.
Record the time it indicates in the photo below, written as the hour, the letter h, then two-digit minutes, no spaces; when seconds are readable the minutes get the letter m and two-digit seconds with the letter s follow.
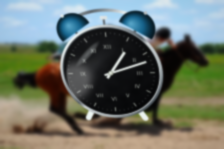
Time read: 1h12
